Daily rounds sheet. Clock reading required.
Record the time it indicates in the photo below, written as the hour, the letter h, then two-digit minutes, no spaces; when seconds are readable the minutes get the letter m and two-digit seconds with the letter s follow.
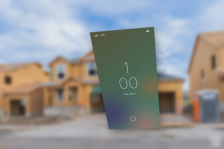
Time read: 1h00
